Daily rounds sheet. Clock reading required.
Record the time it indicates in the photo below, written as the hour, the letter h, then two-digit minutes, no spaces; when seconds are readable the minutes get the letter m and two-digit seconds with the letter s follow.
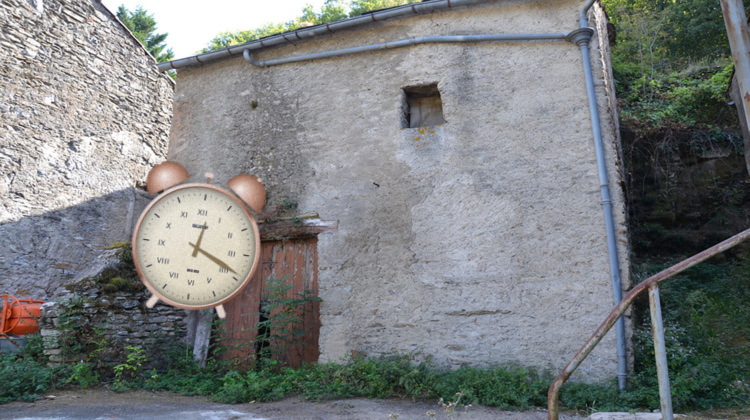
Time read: 12h19
